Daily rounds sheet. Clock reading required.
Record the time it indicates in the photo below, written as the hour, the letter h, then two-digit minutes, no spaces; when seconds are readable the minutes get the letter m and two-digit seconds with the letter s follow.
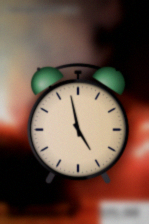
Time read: 4h58
